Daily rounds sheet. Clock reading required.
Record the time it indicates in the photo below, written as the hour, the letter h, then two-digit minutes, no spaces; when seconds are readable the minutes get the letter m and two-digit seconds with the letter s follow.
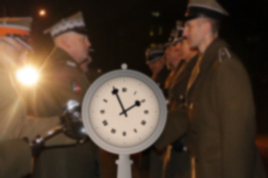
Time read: 1h56
